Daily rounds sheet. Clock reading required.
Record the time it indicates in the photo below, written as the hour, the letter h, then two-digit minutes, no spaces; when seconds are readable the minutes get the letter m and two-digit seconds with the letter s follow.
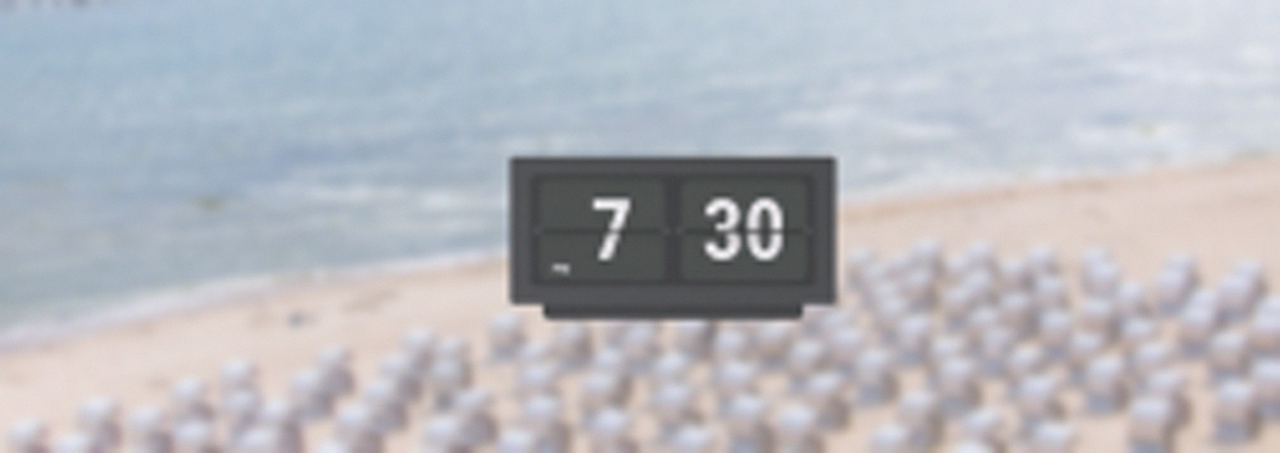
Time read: 7h30
